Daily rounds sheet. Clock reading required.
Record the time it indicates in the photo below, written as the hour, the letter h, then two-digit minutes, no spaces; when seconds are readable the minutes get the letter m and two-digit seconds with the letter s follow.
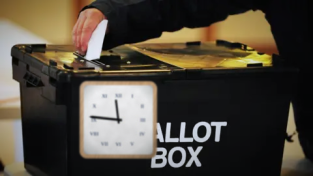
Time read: 11h46
